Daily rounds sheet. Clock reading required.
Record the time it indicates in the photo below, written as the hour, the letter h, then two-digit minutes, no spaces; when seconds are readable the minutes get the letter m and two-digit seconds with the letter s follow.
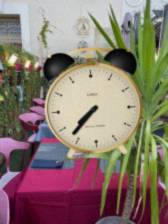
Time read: 7h37
